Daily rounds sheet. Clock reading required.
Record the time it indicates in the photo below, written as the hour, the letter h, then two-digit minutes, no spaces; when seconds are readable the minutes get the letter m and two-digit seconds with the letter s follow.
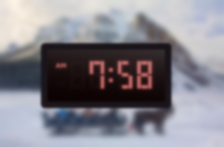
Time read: 7h58
